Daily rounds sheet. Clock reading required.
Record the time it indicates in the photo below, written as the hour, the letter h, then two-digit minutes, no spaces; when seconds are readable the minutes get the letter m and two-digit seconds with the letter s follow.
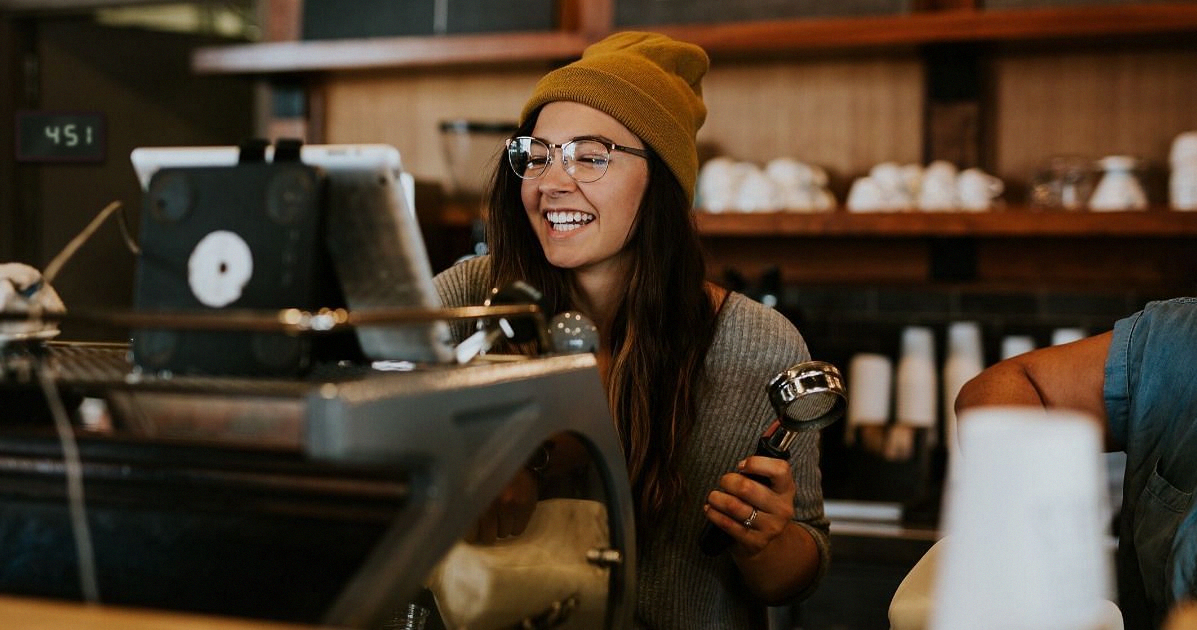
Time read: 4h51
